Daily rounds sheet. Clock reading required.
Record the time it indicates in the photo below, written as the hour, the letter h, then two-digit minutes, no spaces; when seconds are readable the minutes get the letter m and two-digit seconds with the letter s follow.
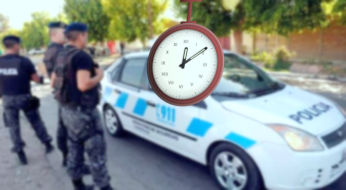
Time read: 12h09
